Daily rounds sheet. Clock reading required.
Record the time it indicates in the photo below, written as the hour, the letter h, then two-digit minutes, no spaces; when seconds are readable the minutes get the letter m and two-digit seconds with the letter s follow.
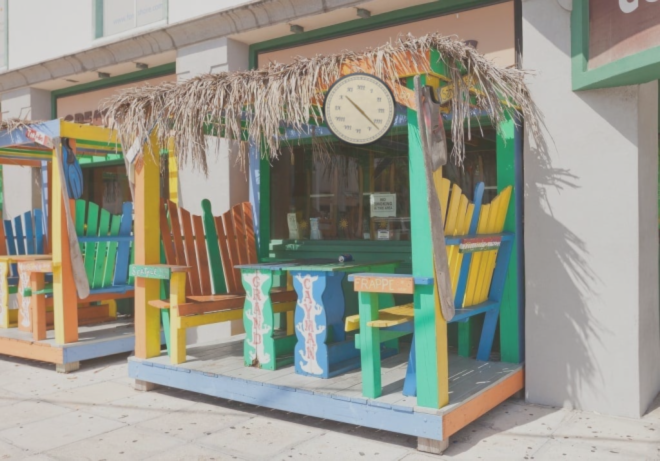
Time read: 10h22
